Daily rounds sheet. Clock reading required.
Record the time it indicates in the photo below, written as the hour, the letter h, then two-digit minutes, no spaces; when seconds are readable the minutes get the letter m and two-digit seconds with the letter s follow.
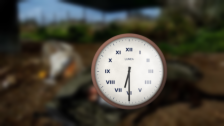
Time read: 6h30
